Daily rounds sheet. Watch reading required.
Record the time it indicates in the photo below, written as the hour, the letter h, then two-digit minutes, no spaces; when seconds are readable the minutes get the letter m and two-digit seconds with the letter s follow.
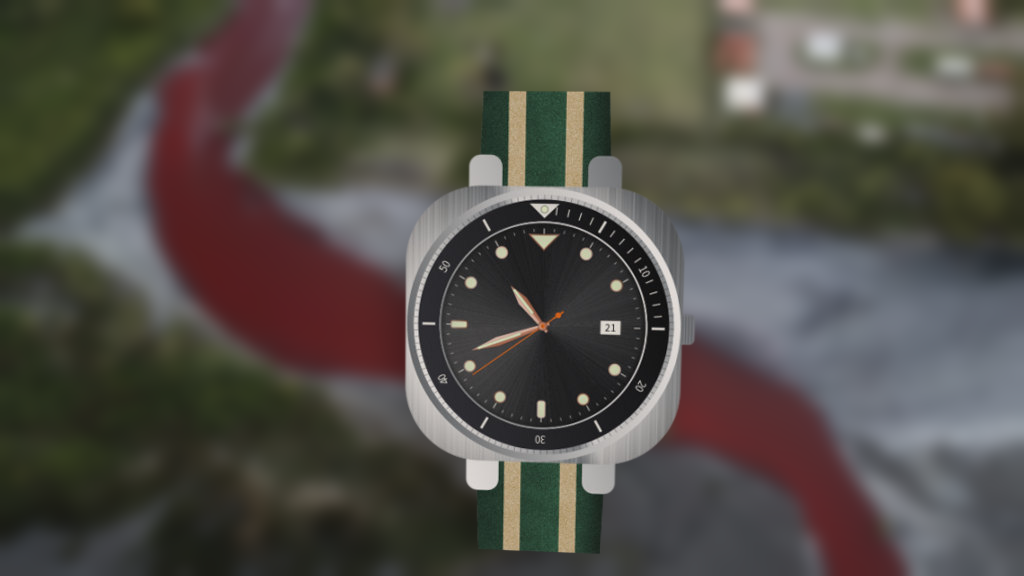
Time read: 10h41m39s
